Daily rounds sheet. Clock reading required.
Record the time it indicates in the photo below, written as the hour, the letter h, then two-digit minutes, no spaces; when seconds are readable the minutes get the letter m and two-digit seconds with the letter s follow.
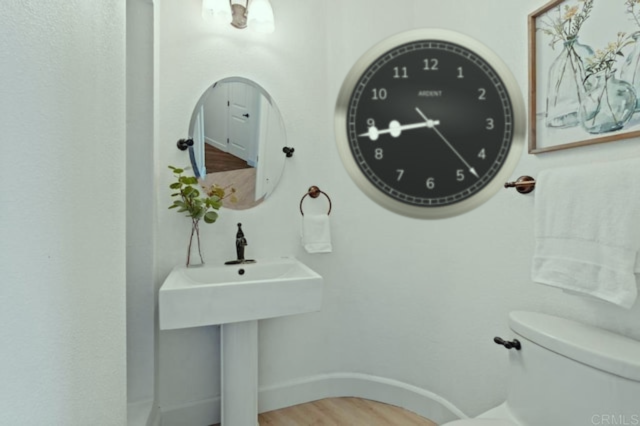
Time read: 8h43m23s
